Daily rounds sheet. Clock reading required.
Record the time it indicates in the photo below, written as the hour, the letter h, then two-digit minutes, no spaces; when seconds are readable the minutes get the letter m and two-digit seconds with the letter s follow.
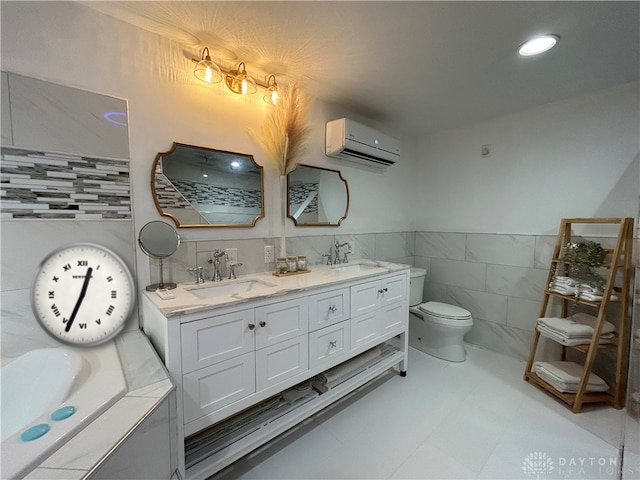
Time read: 12h34
